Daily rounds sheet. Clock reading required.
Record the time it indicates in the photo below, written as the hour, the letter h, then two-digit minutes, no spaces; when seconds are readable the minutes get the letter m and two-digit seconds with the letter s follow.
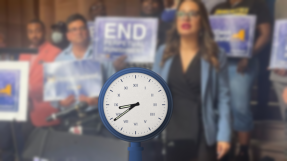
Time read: 8h39
